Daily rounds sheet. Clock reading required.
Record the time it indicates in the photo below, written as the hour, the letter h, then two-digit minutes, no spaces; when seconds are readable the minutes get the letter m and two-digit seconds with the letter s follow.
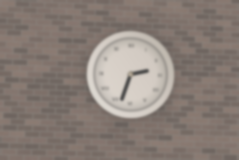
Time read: 2h33
